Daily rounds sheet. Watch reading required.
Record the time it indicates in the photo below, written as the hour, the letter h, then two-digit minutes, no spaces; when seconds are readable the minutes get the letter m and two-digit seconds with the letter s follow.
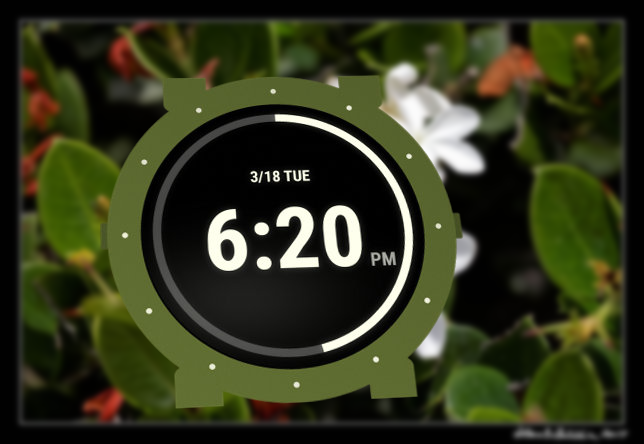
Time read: 6h20
